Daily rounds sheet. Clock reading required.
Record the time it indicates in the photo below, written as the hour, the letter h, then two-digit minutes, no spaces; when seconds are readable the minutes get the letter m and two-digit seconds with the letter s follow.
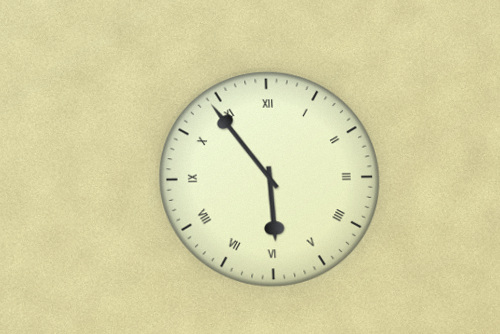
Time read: 5h54
